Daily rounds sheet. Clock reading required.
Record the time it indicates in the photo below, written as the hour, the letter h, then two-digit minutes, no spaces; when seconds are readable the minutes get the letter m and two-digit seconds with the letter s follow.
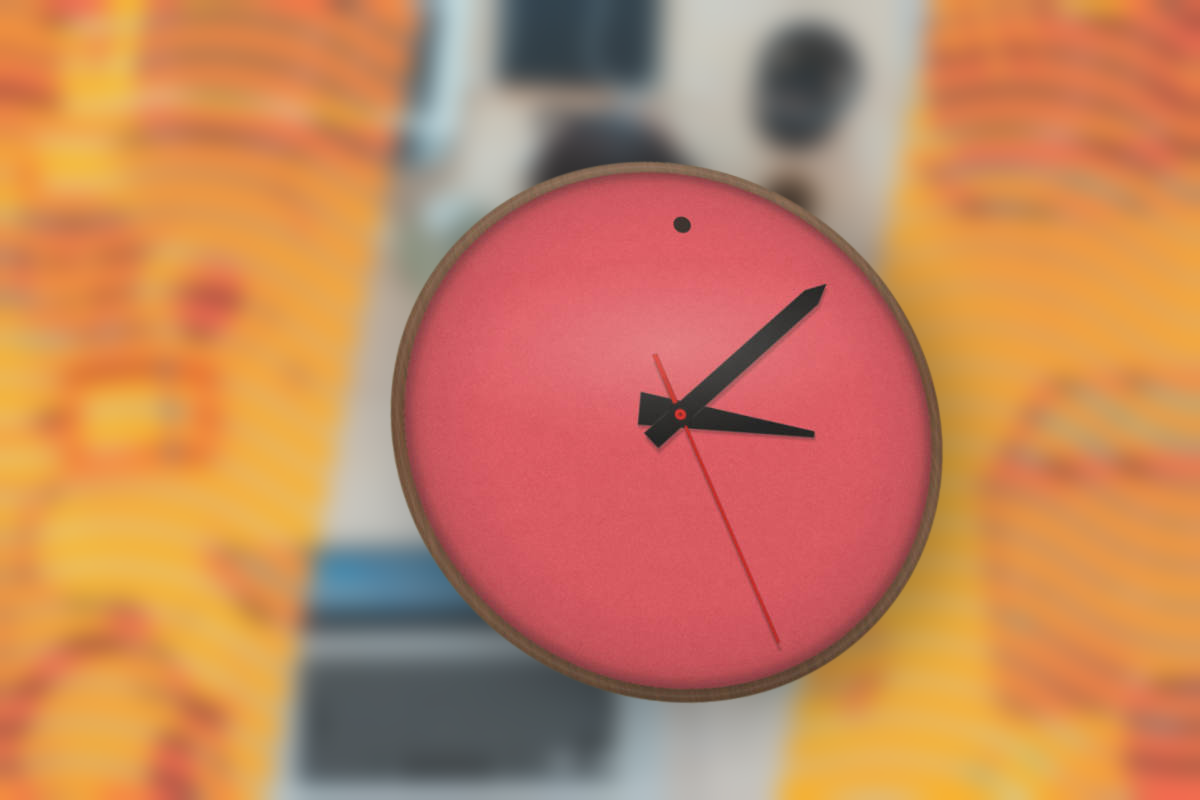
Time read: 3h07m26s
